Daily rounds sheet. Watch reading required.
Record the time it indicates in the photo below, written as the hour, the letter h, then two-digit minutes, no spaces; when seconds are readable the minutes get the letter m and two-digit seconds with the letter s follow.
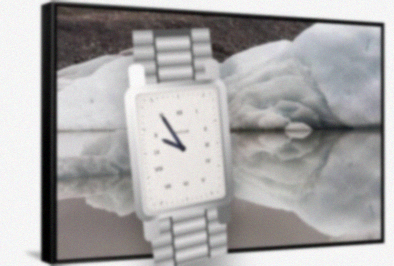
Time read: 9h55
